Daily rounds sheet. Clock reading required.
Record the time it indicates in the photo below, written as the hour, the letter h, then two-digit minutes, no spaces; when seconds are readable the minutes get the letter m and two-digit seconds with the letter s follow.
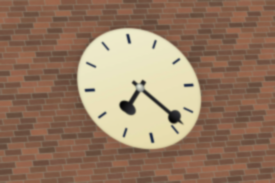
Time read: 7h23
